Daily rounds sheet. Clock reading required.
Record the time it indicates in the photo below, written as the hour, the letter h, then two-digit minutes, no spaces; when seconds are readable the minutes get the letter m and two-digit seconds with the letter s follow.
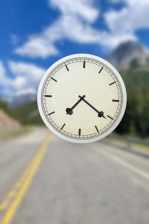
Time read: 7h21
